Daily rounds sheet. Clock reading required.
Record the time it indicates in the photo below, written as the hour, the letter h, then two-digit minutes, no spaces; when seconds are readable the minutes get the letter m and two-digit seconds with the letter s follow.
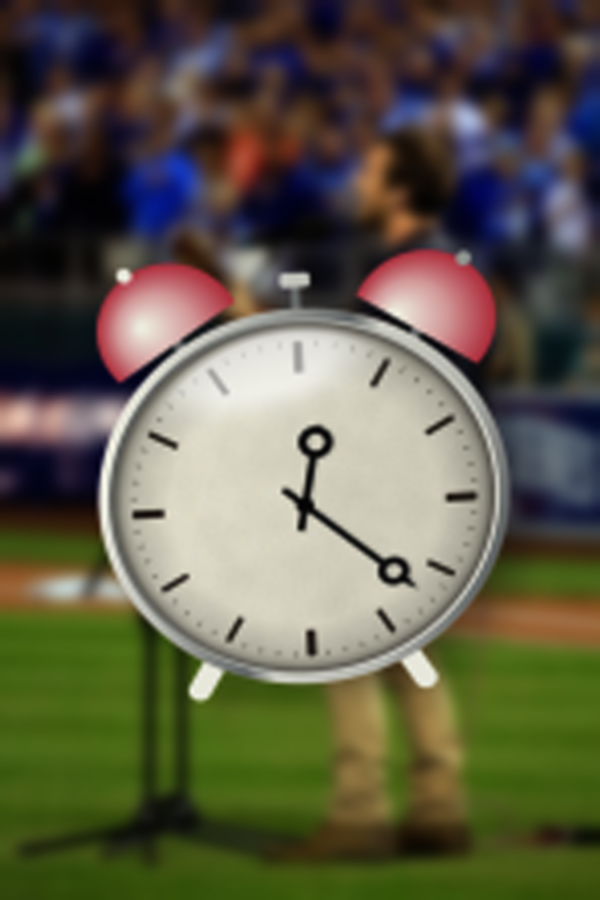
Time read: 12h22
